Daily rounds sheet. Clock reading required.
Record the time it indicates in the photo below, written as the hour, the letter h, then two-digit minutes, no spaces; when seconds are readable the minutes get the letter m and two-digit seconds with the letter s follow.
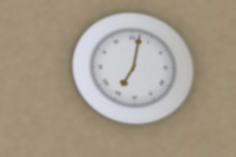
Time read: 7h02
